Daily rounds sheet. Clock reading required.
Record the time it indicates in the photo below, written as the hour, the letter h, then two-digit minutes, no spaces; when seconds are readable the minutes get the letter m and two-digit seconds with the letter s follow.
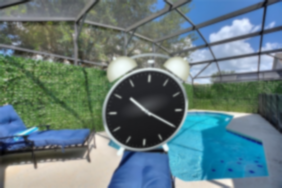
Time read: 10h20
